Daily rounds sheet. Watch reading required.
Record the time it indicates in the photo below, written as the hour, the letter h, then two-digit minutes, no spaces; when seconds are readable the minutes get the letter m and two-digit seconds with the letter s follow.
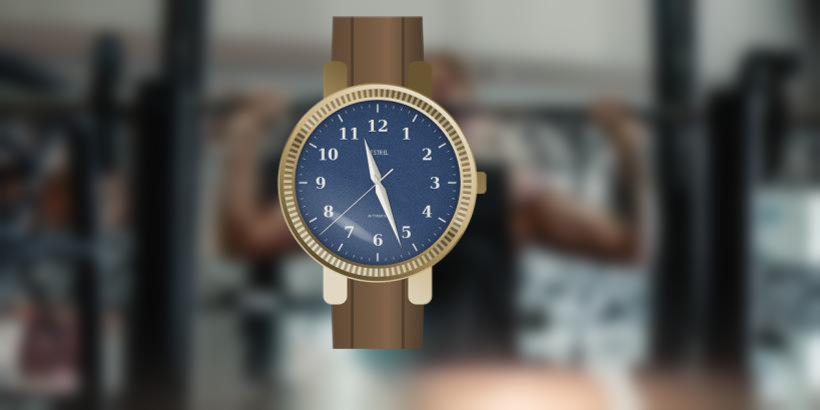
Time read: 11h26m38s
